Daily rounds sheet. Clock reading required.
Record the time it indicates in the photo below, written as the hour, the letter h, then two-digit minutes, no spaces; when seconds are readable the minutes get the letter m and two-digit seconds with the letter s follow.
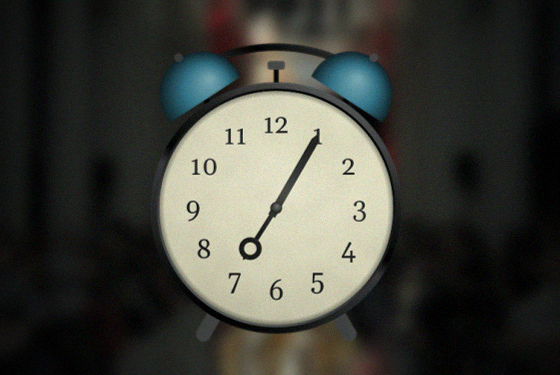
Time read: 7h05
